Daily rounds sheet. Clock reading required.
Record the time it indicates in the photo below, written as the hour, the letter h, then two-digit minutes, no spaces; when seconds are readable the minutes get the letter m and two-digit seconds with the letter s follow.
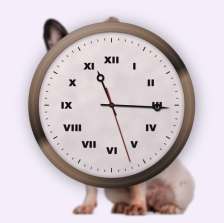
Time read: 11h15m27s
